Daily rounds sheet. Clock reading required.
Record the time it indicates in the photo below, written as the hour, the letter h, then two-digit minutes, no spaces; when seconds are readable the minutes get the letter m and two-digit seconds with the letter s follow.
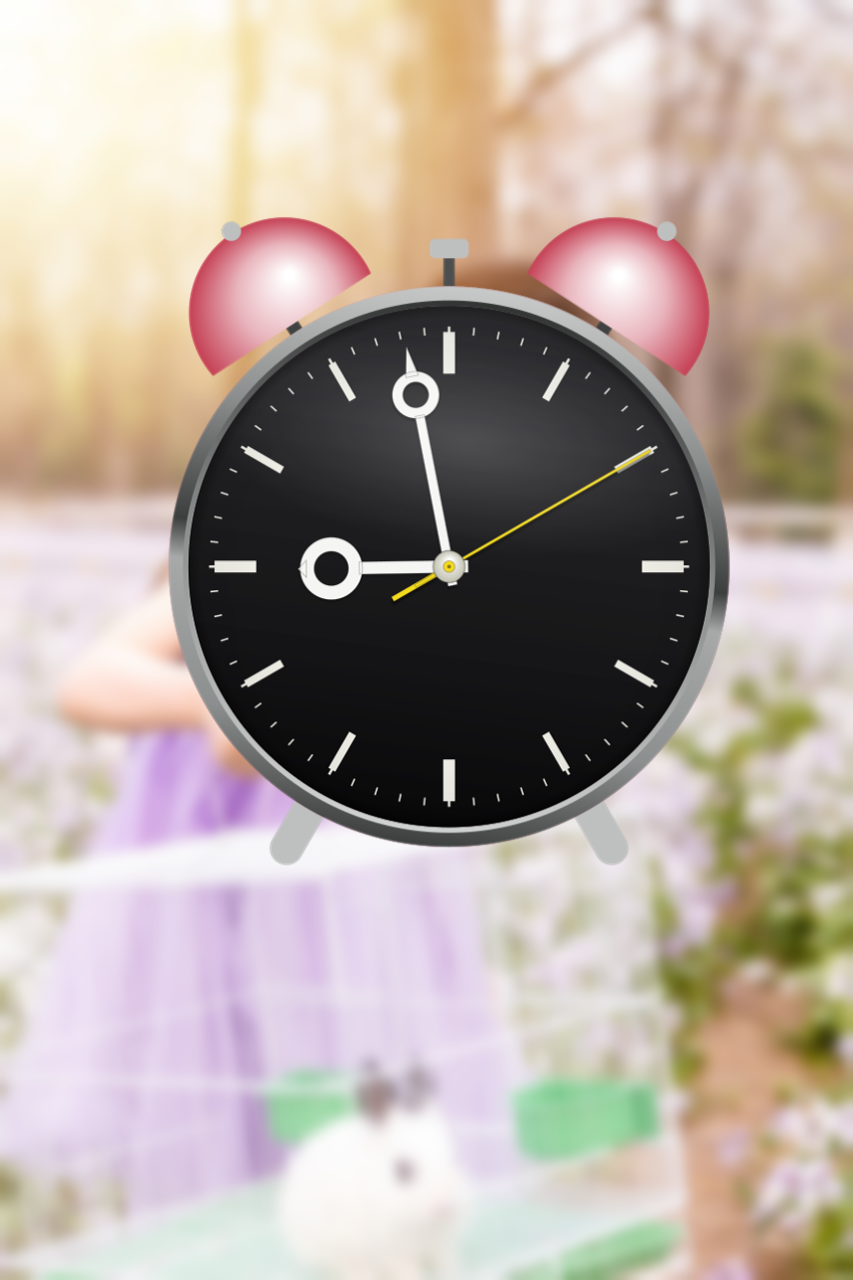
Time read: 8h58m10s
